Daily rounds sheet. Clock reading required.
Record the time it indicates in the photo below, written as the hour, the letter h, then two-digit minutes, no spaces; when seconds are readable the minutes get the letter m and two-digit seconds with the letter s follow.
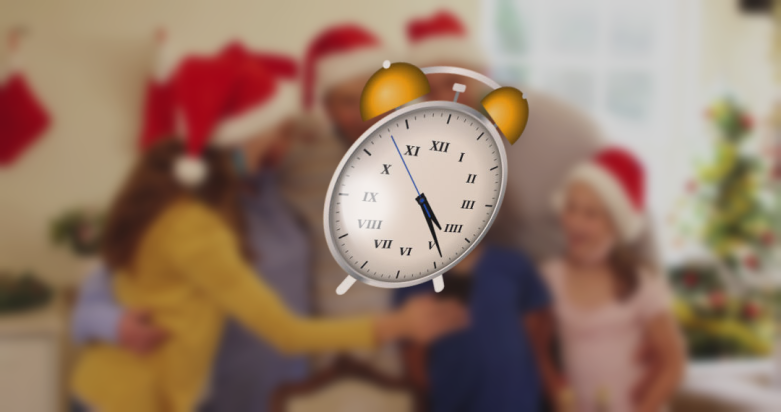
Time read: 4h23m53s
